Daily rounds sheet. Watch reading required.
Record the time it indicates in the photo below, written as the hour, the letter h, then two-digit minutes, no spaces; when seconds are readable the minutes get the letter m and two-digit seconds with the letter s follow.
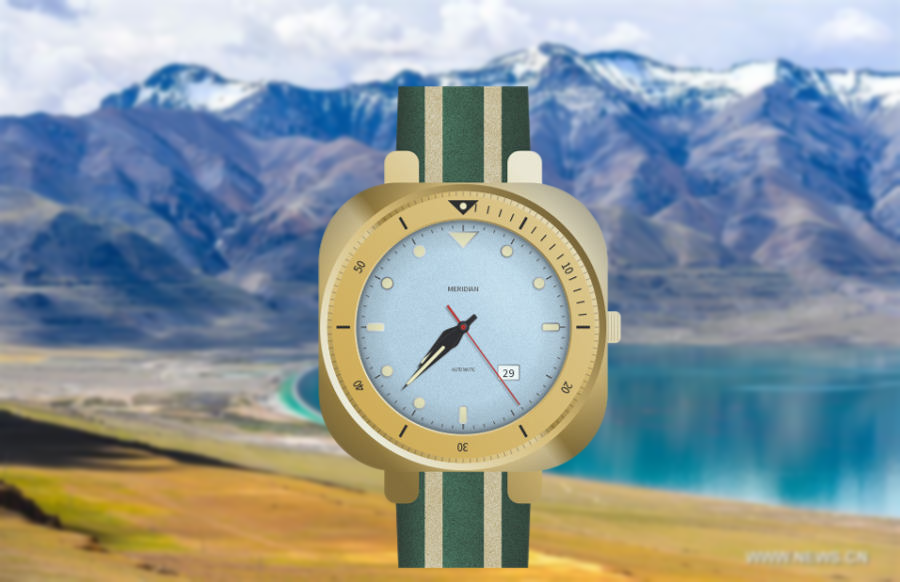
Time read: 7h37m24s
